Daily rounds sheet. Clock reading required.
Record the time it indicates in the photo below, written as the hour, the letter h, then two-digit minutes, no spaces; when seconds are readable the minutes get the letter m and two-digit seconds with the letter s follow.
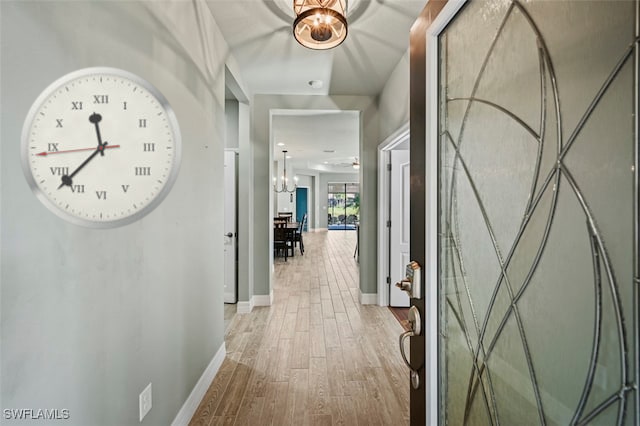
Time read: 11h37m44s
